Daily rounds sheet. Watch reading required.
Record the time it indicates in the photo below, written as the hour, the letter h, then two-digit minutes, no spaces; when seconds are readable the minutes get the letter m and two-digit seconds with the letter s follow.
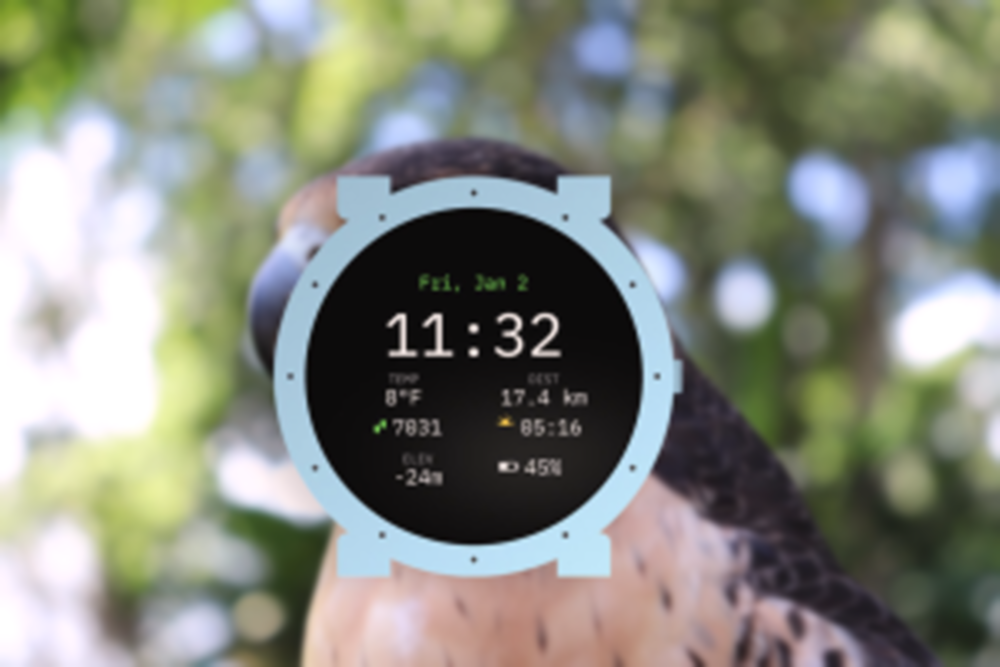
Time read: 11h32
